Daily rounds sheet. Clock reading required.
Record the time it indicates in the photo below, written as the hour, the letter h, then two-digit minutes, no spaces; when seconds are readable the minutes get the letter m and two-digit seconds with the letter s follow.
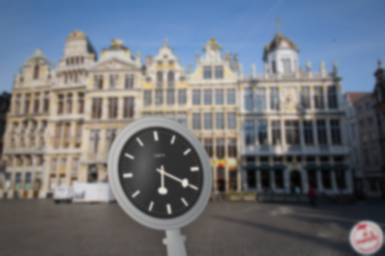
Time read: 6h20
